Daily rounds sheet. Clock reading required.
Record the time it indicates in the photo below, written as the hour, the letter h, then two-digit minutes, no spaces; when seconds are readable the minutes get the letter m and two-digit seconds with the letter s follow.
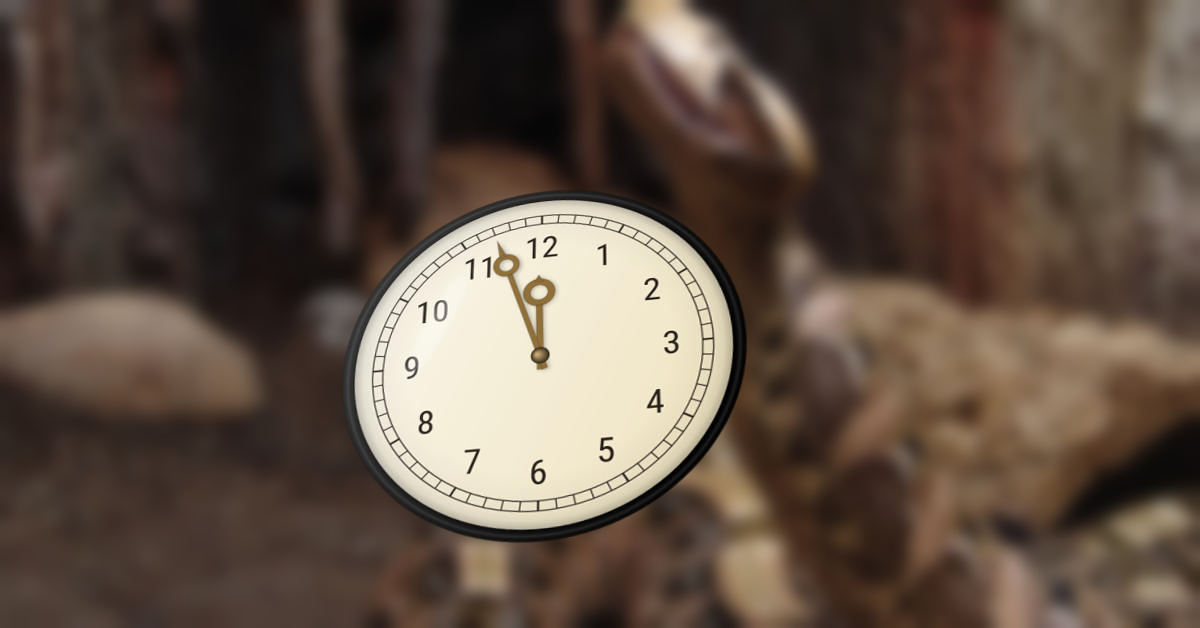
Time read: 11h57
